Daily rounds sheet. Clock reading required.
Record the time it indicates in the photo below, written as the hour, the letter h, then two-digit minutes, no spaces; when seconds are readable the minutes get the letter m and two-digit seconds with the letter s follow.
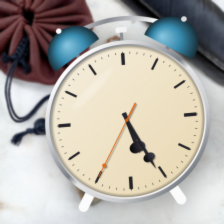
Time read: 5h25m35s
